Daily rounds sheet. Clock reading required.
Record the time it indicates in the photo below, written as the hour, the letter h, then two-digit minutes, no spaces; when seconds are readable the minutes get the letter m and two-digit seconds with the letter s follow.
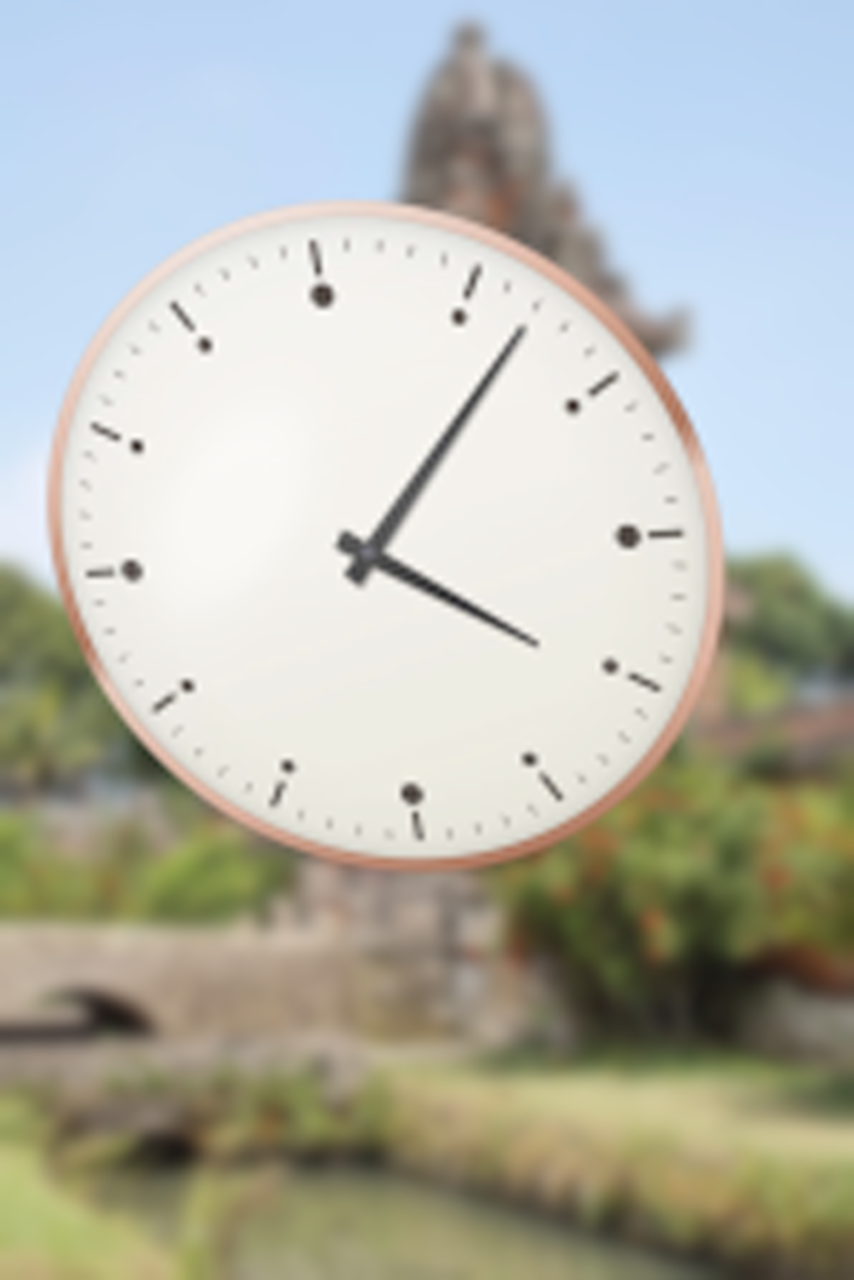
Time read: 4h07
